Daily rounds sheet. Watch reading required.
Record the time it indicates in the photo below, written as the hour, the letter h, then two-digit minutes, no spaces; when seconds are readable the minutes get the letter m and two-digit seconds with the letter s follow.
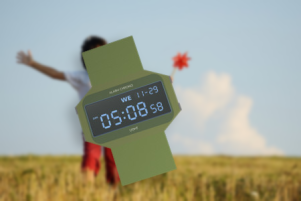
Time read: 5h08m58s
